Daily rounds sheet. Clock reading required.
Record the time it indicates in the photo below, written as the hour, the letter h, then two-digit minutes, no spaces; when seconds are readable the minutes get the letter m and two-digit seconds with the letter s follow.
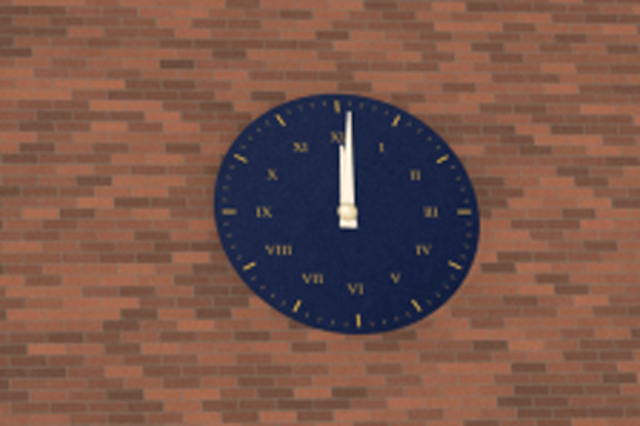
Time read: 12h01
